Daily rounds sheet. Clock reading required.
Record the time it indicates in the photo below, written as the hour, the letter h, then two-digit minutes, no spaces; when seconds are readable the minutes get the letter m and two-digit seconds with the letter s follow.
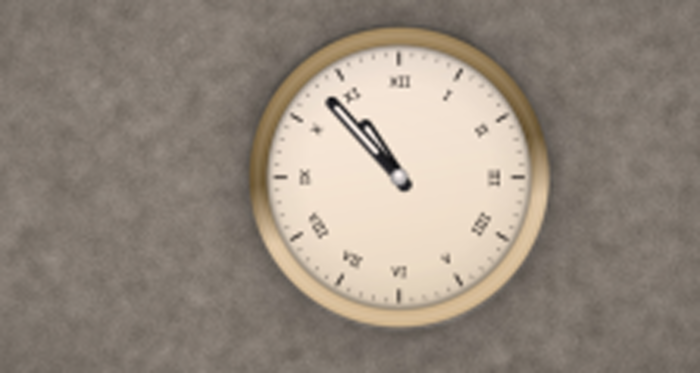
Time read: 10h53
